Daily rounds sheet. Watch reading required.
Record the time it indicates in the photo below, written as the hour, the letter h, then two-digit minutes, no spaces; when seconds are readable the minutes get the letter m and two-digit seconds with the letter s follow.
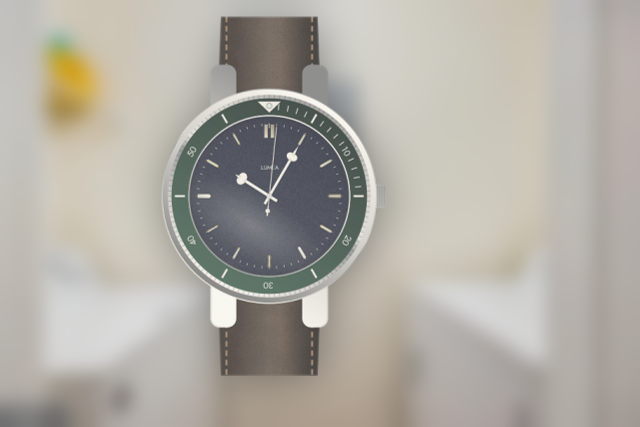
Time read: 10h05m01s
